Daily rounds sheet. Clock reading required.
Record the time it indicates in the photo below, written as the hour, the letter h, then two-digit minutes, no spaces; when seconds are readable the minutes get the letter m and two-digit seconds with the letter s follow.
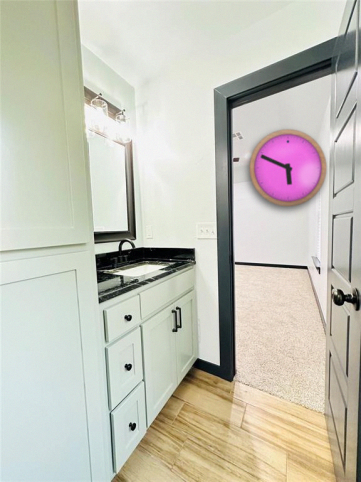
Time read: 5h49
